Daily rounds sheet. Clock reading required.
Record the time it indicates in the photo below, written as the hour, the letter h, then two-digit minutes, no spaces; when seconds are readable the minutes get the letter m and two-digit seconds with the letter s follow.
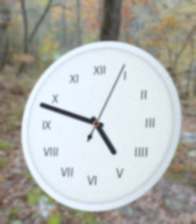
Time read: 4h48m04s
